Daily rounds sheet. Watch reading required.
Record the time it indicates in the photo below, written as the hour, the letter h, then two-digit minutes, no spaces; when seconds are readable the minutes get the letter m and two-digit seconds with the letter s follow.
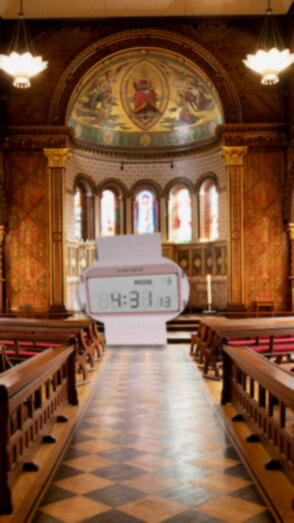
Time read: 4h31
